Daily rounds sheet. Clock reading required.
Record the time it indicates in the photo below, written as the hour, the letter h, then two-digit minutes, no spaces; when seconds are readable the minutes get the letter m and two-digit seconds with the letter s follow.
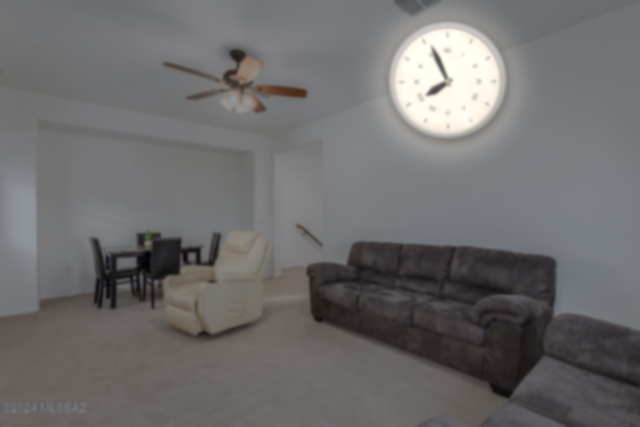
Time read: 7h56
